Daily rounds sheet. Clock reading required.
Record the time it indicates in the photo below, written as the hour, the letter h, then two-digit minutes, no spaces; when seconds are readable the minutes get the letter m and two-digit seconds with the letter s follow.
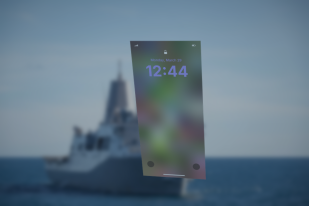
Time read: 12h44
